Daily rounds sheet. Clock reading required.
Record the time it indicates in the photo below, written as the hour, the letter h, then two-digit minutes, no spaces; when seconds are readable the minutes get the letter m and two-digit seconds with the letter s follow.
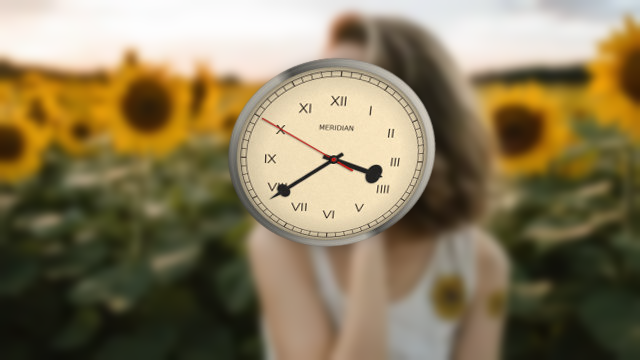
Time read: 3h38m50s
